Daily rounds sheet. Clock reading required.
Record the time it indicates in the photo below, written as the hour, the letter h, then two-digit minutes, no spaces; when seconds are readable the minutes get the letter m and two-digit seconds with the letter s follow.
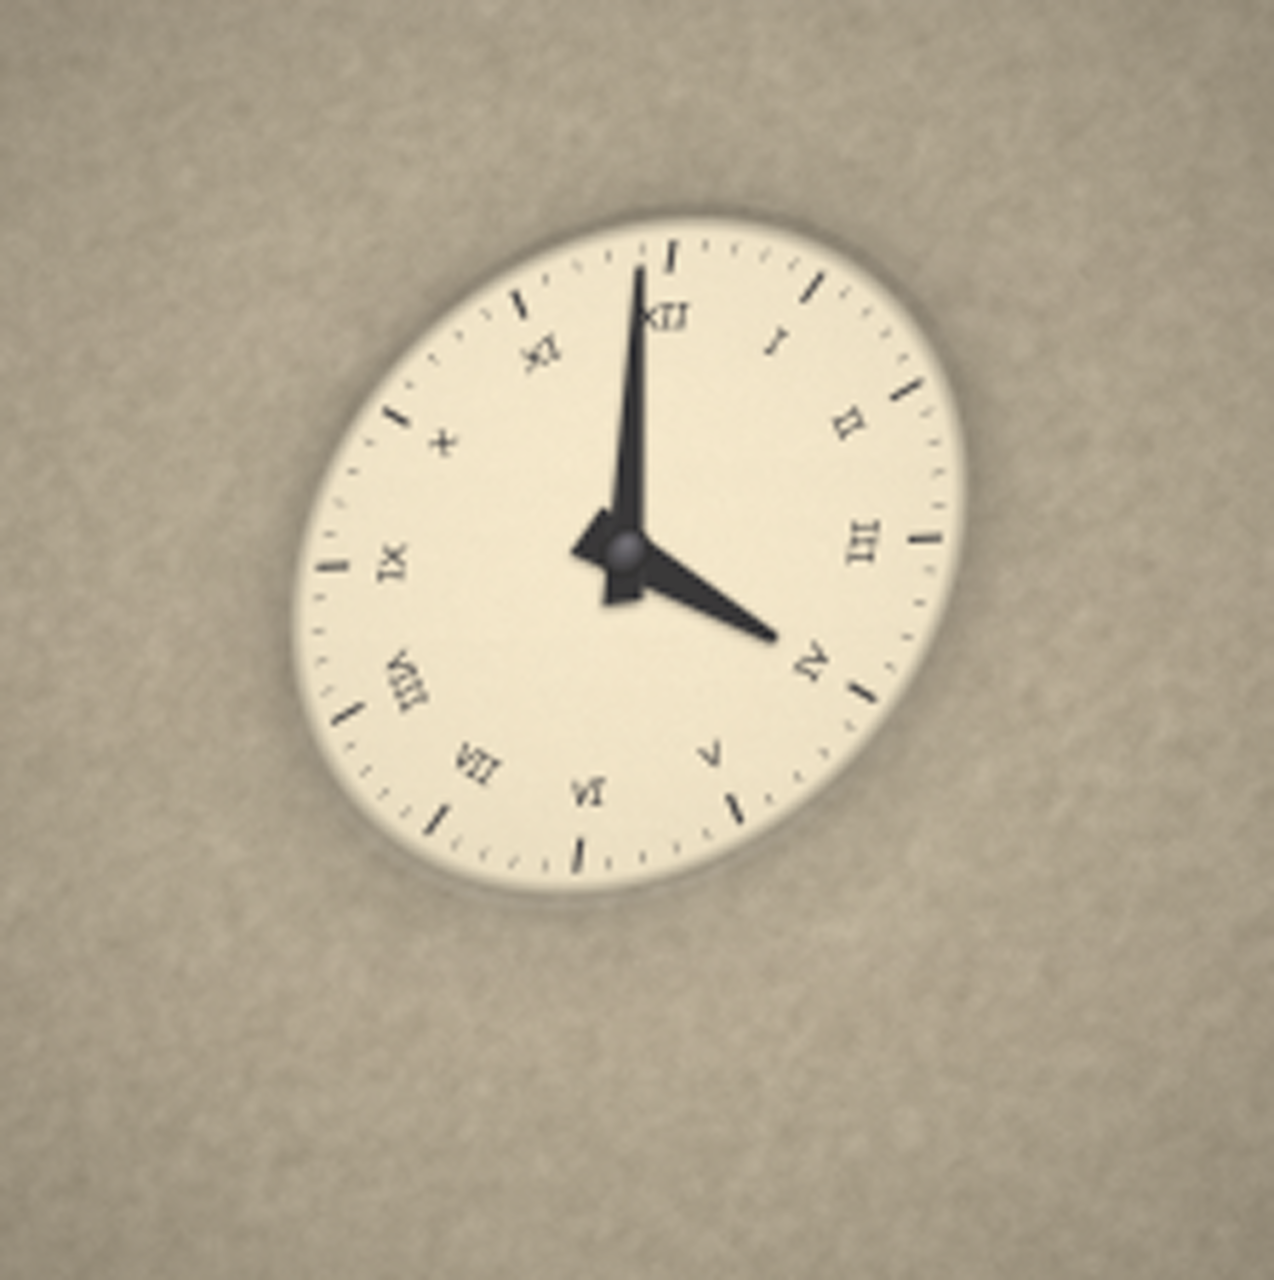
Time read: 3h59
